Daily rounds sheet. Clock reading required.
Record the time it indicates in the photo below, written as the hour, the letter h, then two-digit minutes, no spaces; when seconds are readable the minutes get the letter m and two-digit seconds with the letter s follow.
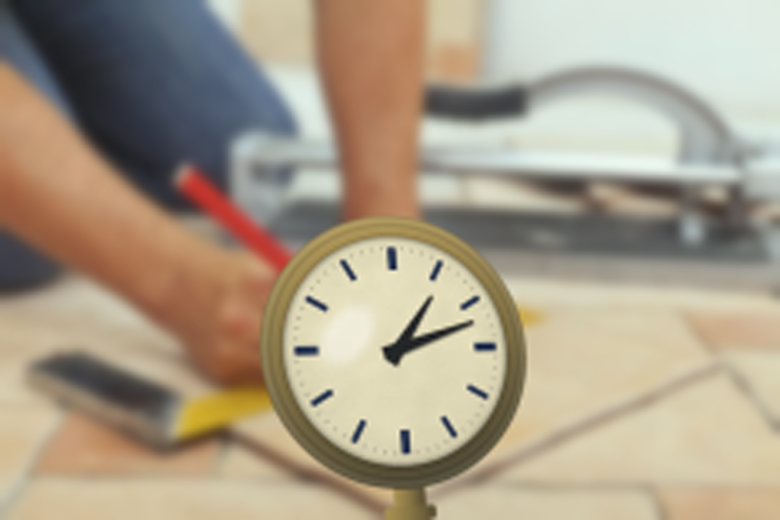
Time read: 1h12
